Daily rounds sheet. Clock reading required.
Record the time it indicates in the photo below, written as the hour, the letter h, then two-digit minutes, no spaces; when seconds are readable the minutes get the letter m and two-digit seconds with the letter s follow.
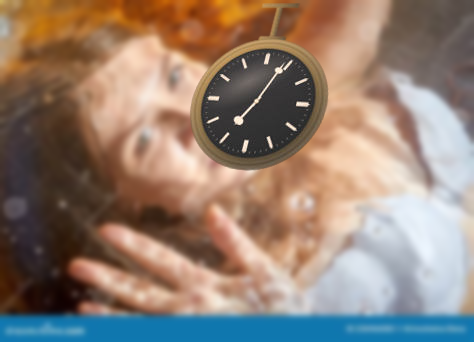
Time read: 7h04
